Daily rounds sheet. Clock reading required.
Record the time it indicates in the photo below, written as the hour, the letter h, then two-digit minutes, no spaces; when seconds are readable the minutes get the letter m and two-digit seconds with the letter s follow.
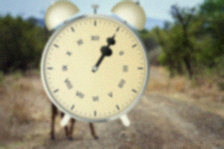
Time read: 1h05
